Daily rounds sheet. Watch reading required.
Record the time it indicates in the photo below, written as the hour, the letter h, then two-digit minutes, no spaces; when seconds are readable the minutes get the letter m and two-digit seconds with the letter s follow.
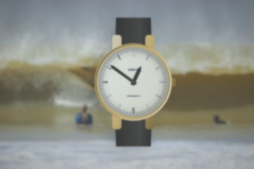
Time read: 12h51
